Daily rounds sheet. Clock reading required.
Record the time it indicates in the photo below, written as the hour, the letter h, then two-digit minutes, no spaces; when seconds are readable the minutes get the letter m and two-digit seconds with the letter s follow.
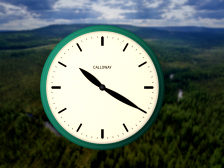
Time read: 10h20
